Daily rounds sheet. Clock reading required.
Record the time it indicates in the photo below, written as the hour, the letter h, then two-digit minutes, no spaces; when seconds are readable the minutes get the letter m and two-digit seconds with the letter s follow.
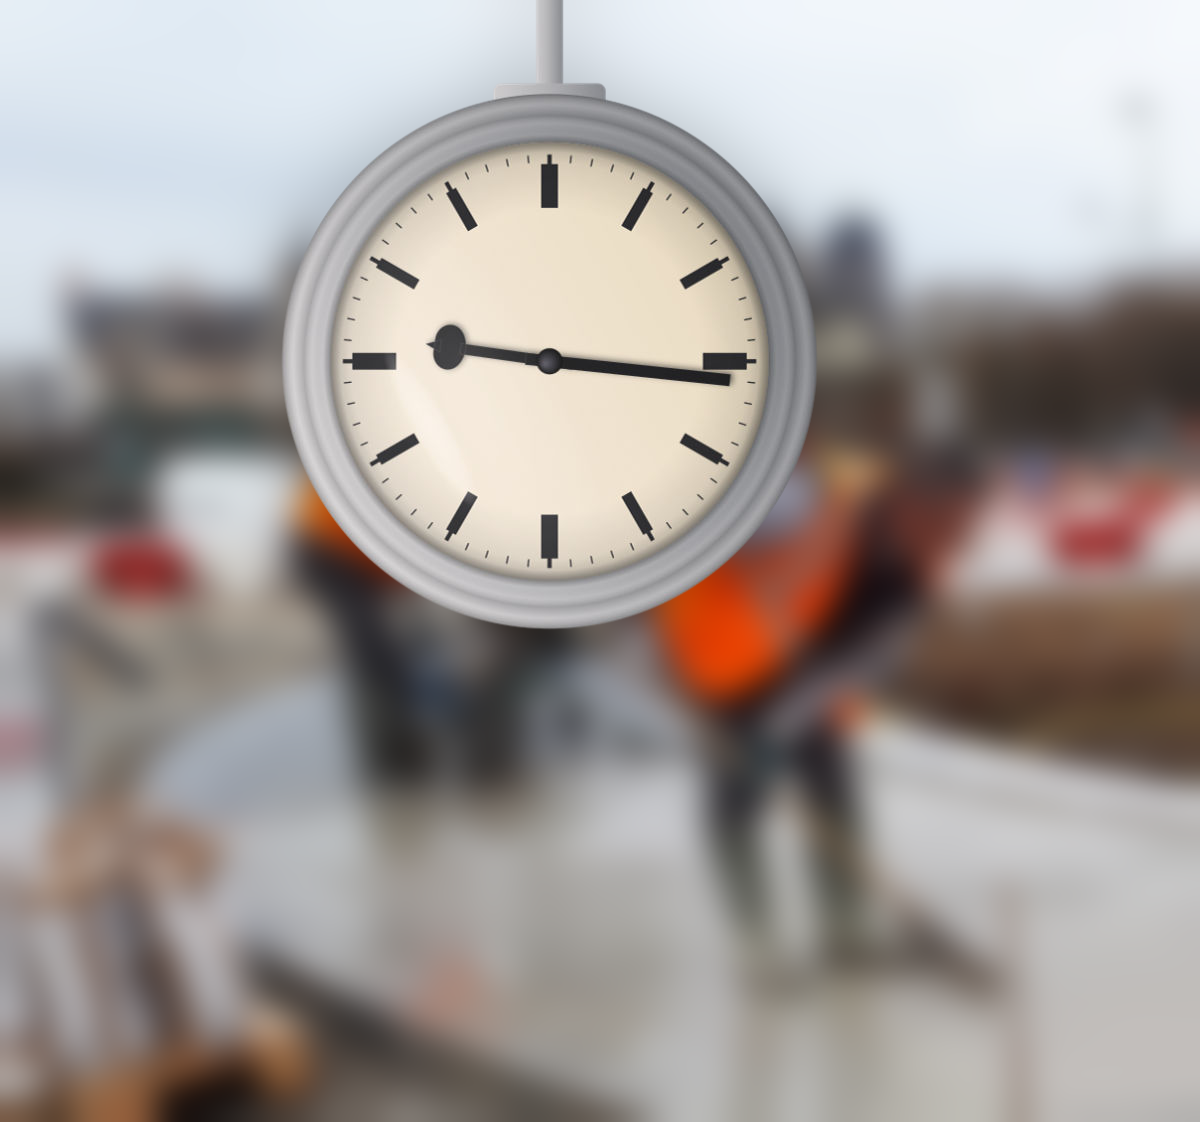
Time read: 9h16
